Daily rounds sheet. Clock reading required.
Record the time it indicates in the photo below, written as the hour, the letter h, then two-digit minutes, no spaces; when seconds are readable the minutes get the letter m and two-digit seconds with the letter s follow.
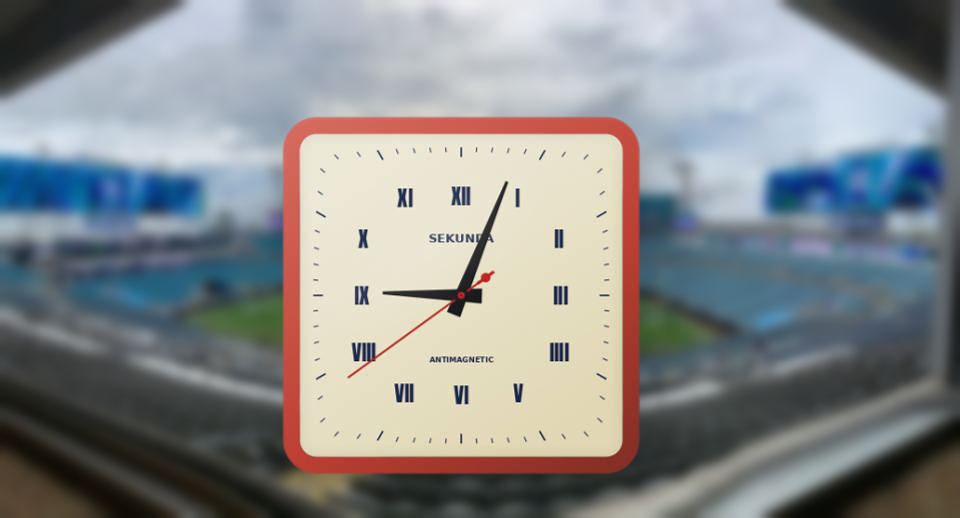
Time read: 9h03m39s
